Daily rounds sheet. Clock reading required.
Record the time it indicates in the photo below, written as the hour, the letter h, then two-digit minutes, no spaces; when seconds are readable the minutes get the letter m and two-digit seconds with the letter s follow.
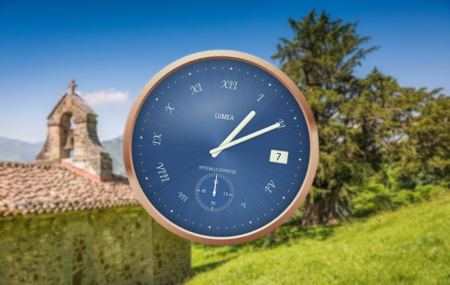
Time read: 1h10
